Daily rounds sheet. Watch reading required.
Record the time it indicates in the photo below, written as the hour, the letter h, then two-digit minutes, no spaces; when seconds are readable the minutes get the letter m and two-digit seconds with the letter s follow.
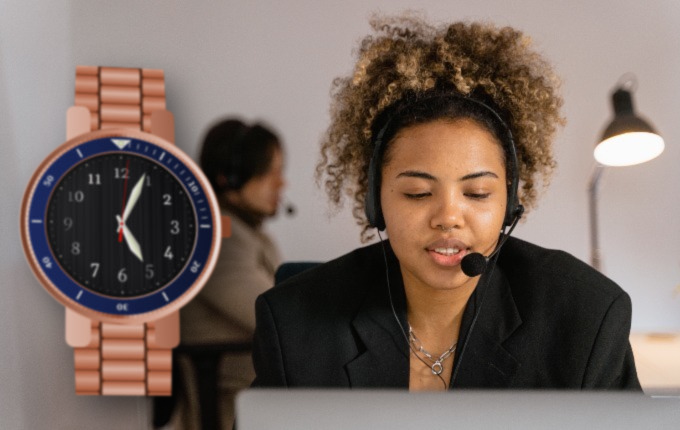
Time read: 5h04m01s
